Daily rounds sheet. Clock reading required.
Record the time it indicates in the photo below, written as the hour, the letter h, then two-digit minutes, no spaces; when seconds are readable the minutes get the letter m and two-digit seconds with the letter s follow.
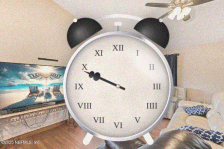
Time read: 9h49
